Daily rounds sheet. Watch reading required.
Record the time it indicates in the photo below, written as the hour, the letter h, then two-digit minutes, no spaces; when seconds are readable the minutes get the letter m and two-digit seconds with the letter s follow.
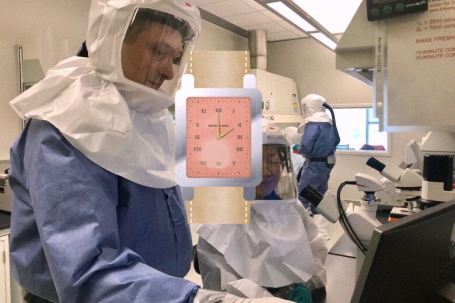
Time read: 2h00
